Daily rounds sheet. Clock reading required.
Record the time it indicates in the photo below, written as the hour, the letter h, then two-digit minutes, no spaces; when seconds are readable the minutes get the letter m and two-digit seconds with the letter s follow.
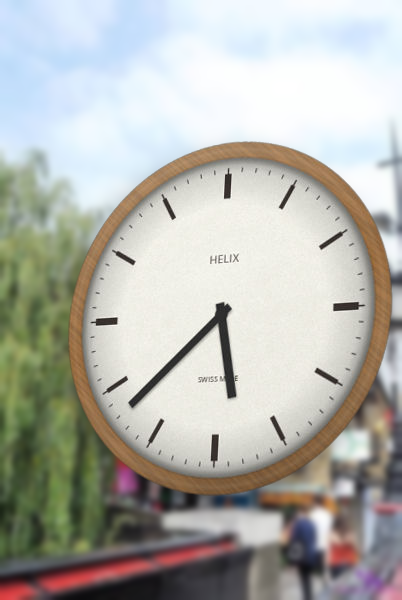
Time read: 5h38
